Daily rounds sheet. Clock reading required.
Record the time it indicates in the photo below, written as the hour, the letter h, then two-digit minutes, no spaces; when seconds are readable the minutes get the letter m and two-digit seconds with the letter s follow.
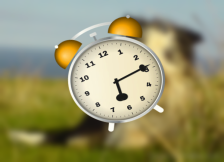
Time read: 6h14
